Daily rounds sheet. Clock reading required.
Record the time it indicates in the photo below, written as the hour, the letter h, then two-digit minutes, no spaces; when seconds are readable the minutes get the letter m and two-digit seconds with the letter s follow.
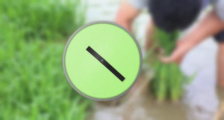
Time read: 10h22
